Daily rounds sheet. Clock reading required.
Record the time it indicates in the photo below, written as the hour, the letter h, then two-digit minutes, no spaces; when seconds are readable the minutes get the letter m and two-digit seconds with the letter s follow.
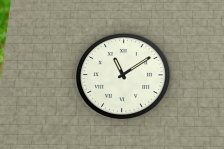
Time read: 11h09
